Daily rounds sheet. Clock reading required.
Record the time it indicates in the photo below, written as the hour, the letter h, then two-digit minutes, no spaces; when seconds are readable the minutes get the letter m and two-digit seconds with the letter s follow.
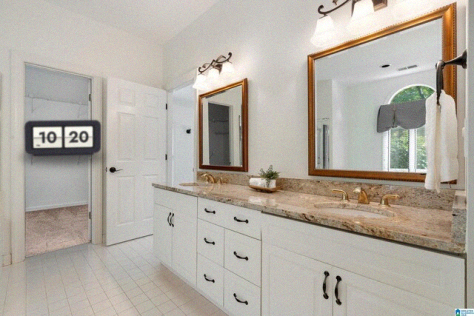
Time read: 10h20
